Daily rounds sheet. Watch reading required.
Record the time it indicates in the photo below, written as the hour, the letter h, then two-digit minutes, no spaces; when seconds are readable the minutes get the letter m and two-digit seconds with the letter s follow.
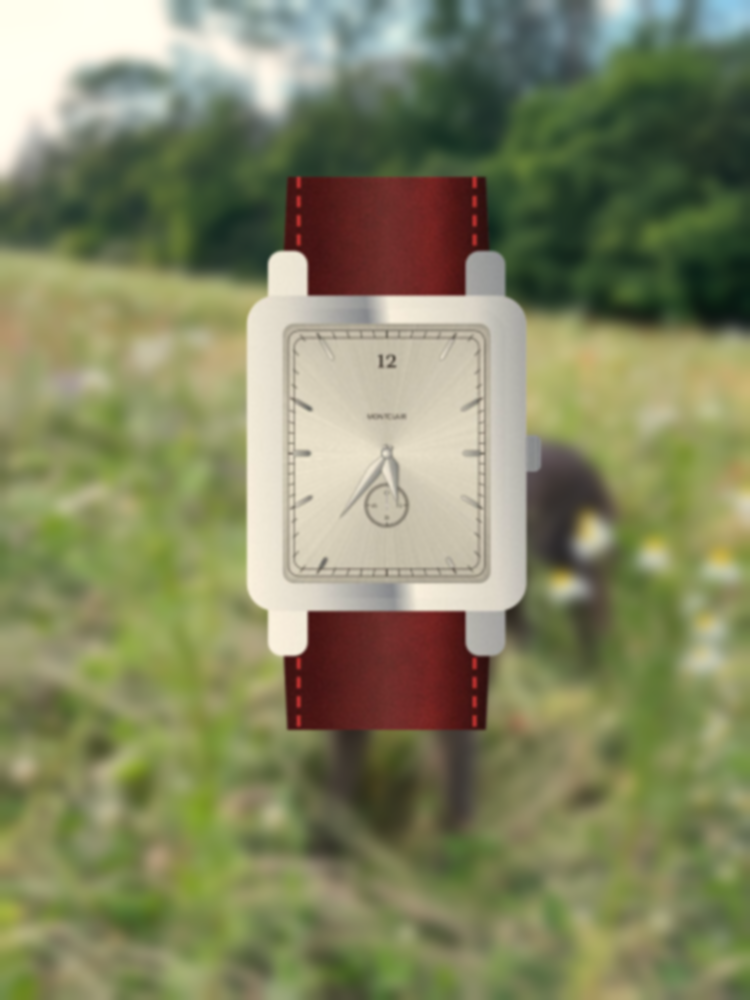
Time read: 5h36
